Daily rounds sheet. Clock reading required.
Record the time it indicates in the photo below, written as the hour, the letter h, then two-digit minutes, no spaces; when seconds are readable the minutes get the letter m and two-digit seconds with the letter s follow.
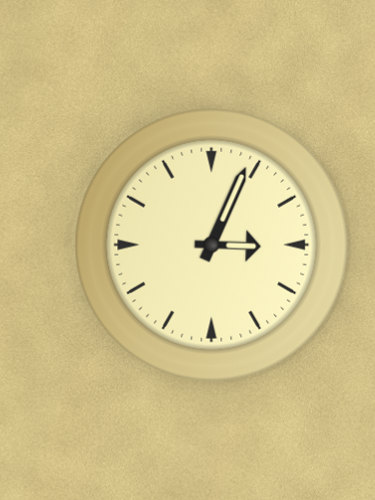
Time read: 3h04
